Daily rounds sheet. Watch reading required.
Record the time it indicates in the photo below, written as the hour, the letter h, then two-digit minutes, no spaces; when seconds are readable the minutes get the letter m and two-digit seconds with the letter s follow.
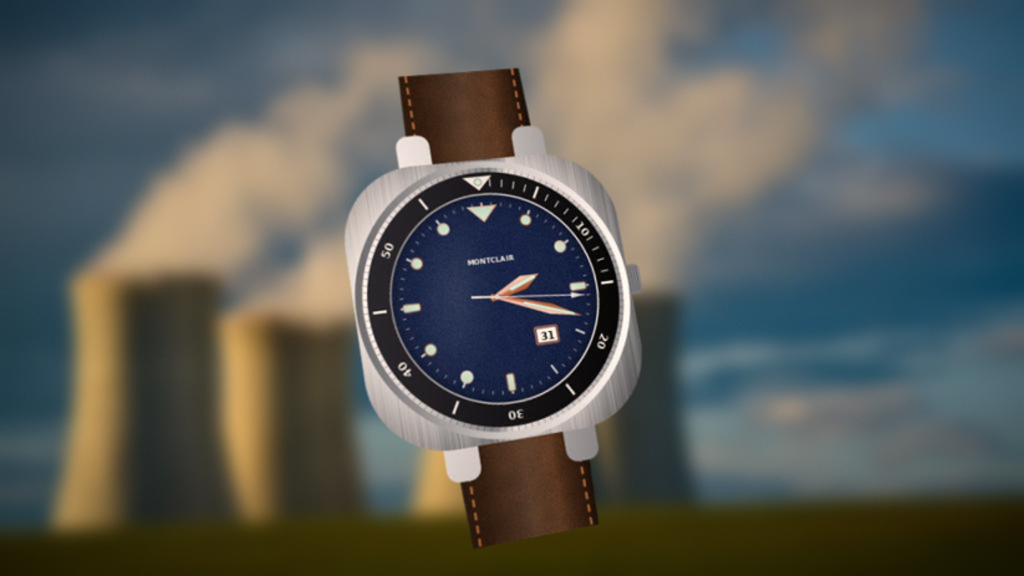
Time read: 2h18m16s
